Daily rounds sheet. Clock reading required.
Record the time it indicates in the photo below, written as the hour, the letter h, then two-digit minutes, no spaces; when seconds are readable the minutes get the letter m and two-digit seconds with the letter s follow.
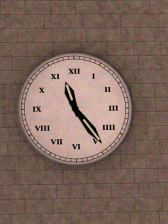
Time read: 11h24
